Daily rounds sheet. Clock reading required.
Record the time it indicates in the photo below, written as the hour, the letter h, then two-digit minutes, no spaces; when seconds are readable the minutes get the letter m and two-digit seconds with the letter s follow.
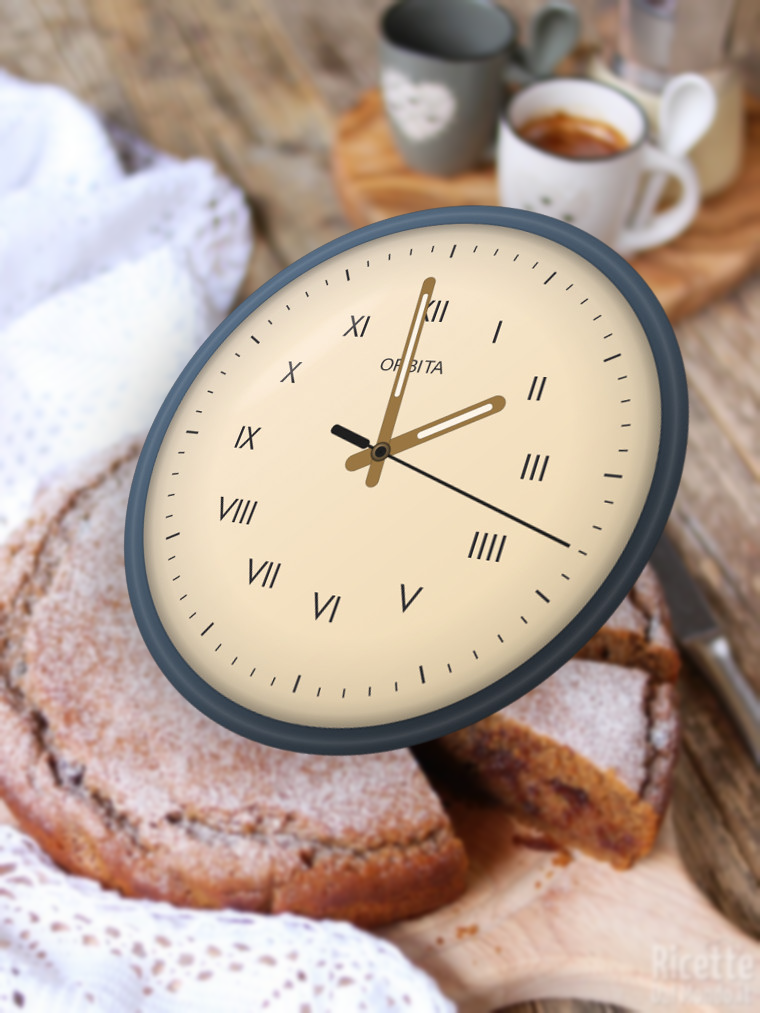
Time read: 1h59m18s
